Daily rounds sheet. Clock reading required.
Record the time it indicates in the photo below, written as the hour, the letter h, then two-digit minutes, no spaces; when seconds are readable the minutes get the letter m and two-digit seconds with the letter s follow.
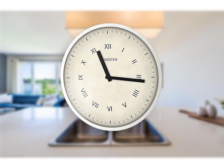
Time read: 11h16
